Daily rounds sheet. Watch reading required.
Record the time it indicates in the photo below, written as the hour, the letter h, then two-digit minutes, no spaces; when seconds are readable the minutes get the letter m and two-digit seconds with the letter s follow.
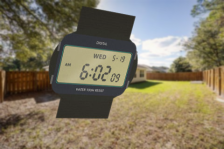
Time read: 6h02m09s
